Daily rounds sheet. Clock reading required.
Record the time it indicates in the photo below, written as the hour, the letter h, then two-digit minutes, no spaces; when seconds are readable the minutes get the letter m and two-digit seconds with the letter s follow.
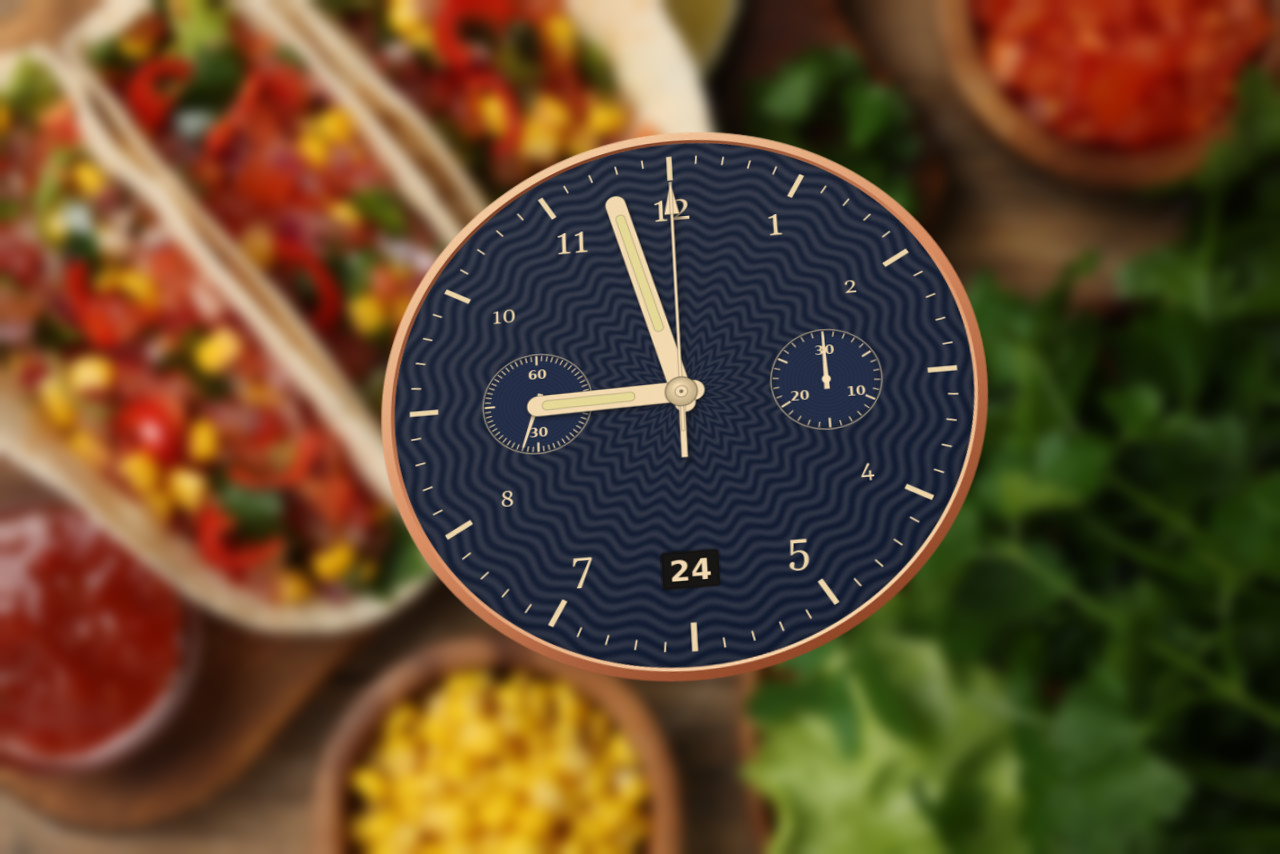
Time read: 8h57m33s
